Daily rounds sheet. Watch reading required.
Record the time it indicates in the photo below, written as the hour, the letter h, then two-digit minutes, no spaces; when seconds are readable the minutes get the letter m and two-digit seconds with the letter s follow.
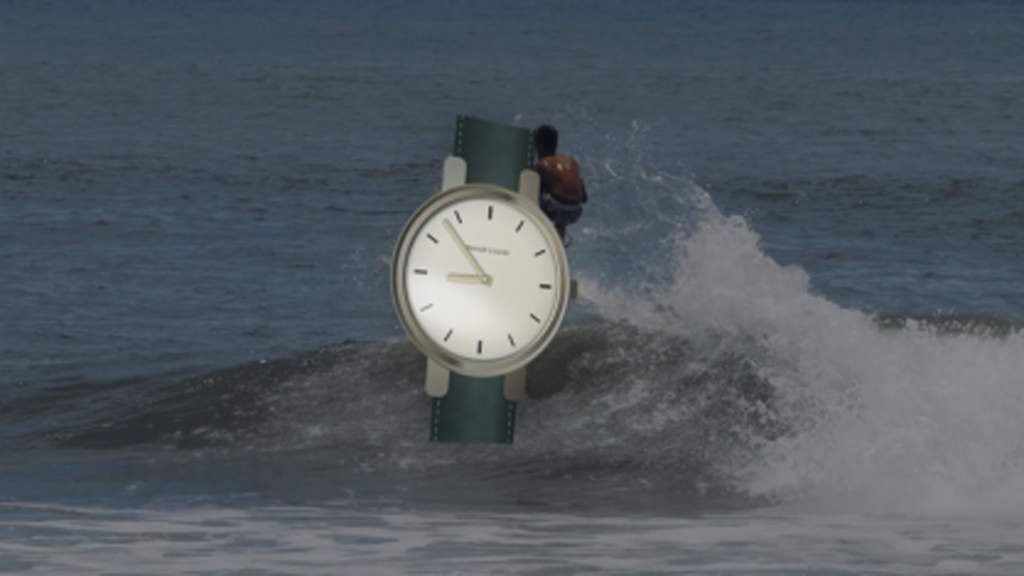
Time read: 8h53
